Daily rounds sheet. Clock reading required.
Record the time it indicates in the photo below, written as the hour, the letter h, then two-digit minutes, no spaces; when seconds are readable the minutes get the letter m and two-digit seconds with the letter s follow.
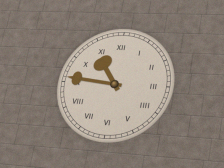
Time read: 10h46
